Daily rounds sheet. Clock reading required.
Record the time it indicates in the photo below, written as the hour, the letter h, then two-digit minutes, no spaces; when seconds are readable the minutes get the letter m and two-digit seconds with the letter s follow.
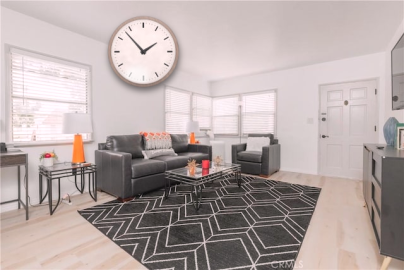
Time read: 1h53
